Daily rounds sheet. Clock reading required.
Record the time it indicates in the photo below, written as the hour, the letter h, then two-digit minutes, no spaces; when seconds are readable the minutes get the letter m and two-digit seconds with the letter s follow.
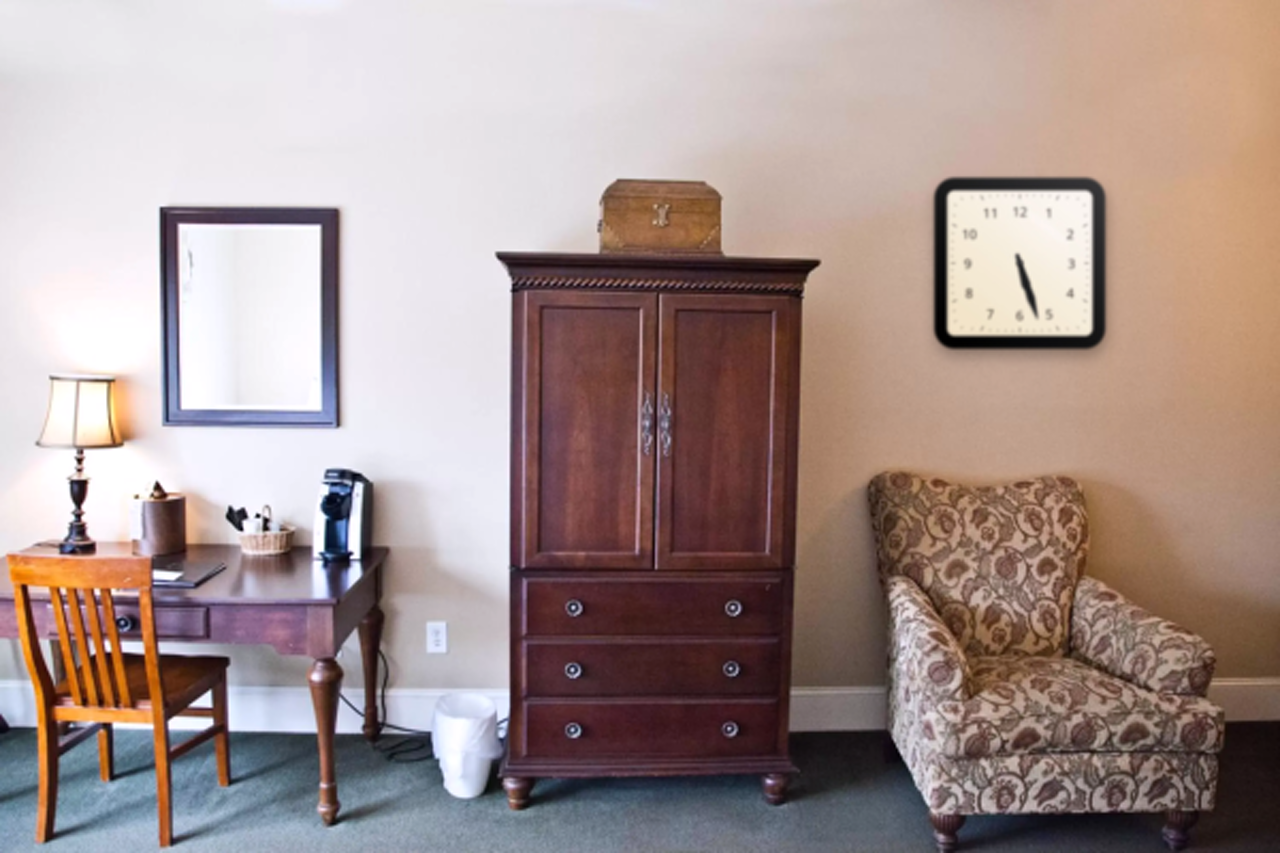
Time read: 5h27
